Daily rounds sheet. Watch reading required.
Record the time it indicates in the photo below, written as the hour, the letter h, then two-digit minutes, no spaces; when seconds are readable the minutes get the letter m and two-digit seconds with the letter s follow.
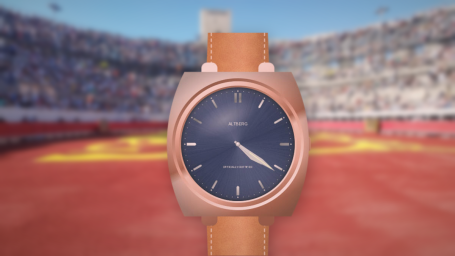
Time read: 4h21
